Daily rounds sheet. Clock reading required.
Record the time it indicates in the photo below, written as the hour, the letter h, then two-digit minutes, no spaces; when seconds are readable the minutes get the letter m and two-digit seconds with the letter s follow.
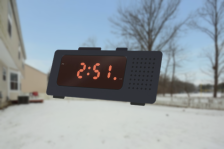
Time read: 2h51
